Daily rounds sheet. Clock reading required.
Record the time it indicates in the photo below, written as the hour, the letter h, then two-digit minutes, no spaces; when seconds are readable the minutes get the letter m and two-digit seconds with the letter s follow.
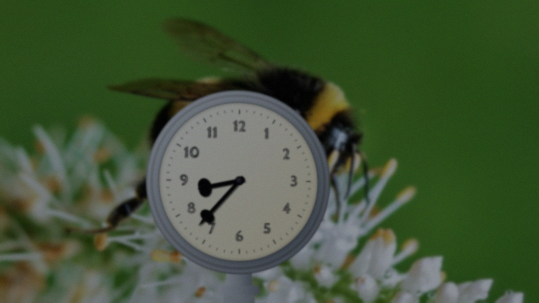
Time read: 8h37
